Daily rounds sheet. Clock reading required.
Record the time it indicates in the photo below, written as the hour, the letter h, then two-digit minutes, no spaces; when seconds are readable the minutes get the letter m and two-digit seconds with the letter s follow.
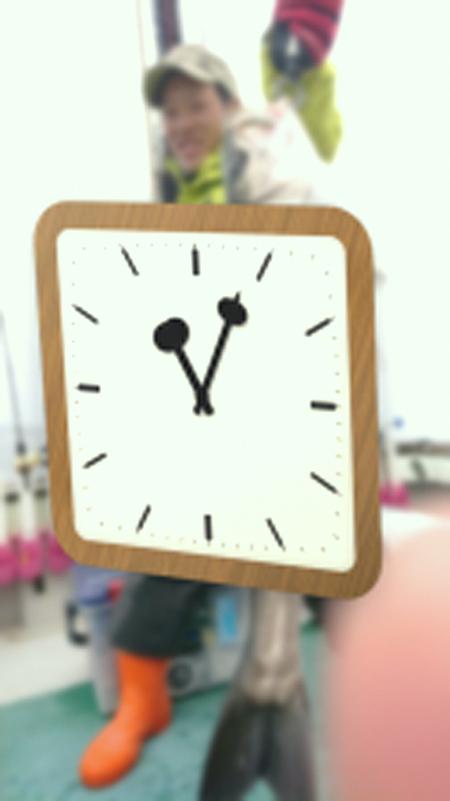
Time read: 11h04
